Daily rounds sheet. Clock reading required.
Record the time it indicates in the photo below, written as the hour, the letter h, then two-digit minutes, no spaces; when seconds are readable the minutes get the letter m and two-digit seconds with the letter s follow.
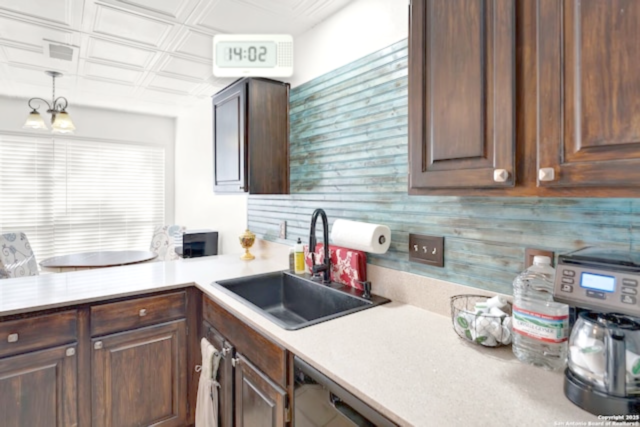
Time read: 14h02
